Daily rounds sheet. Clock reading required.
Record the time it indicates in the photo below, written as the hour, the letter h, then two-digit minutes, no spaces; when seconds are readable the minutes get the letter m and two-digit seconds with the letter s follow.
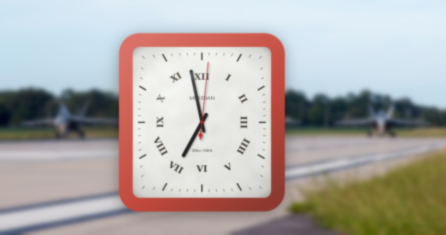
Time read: 6h58m01s
